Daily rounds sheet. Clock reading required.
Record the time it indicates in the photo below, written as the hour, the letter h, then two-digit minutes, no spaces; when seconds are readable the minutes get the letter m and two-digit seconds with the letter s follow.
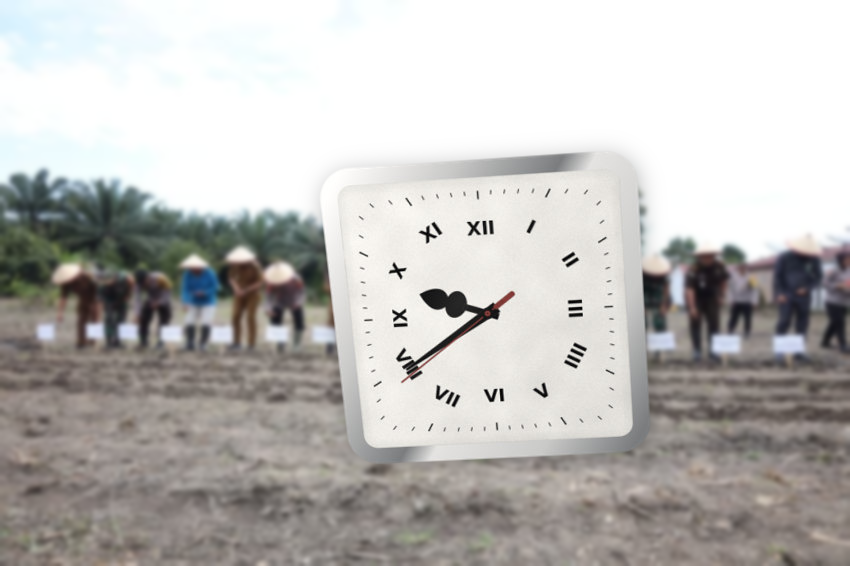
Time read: 9h39m39s
